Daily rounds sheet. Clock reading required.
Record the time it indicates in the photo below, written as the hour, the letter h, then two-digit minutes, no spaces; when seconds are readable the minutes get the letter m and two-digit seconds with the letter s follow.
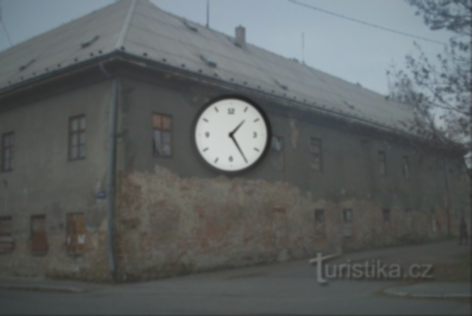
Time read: 1h25
